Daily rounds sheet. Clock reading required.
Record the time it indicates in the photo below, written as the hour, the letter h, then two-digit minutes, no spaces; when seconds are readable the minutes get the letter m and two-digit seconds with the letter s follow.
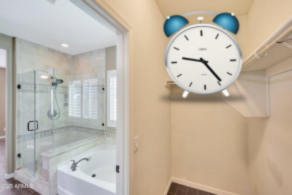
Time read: 9h24
